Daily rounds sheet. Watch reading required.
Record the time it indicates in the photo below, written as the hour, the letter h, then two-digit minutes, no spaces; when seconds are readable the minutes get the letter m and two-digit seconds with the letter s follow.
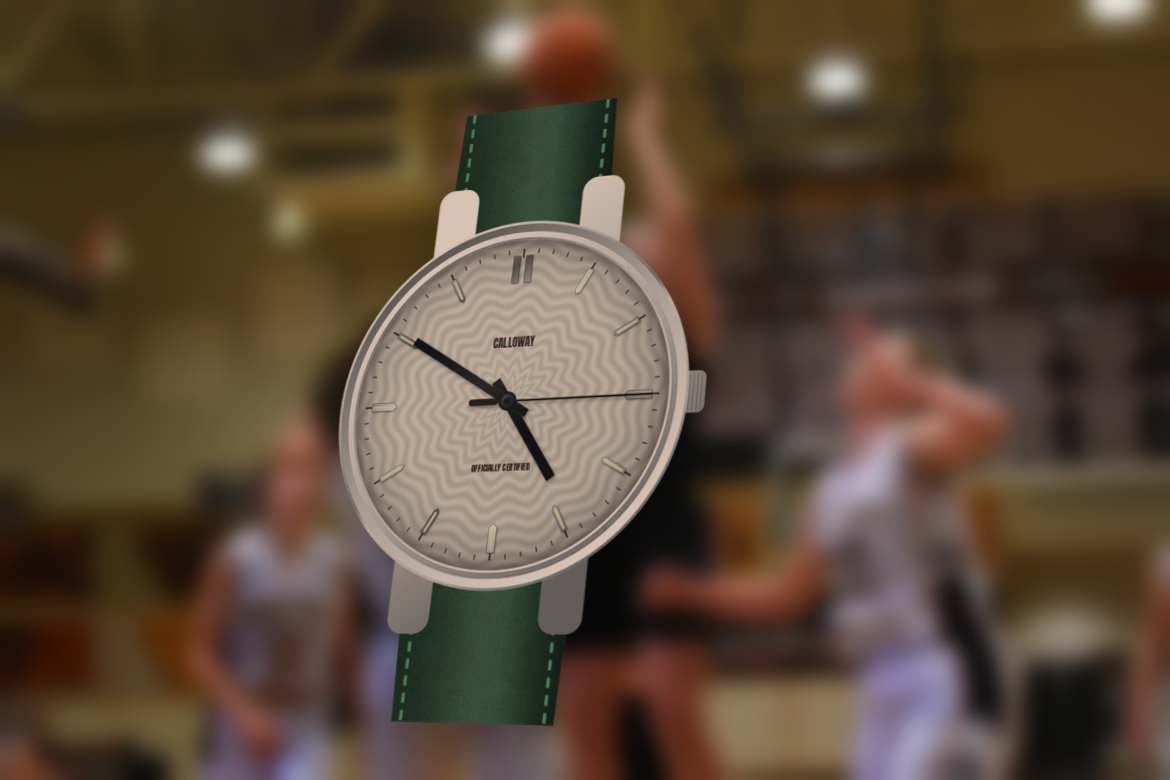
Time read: 4h50m15s
